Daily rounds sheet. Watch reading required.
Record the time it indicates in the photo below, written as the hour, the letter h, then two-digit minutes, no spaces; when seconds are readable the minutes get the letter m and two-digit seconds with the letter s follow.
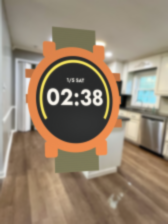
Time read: 2h38
